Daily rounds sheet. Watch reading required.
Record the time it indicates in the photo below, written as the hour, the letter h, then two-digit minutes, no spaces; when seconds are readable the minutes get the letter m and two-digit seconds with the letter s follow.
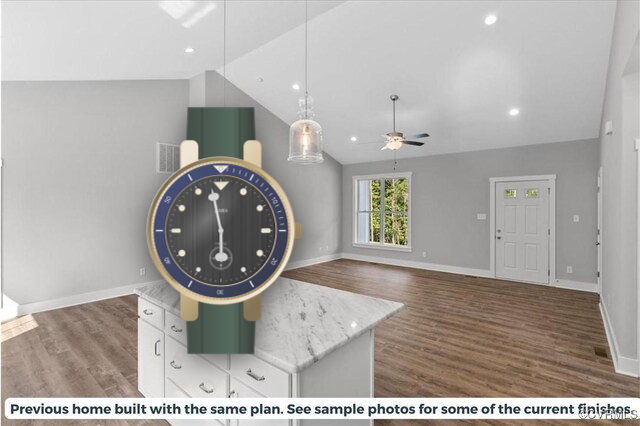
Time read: 5h58
